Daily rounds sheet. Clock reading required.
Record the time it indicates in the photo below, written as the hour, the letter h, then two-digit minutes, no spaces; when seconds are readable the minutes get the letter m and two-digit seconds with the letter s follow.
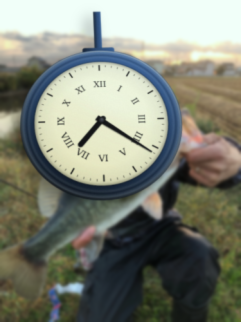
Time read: 7h21
